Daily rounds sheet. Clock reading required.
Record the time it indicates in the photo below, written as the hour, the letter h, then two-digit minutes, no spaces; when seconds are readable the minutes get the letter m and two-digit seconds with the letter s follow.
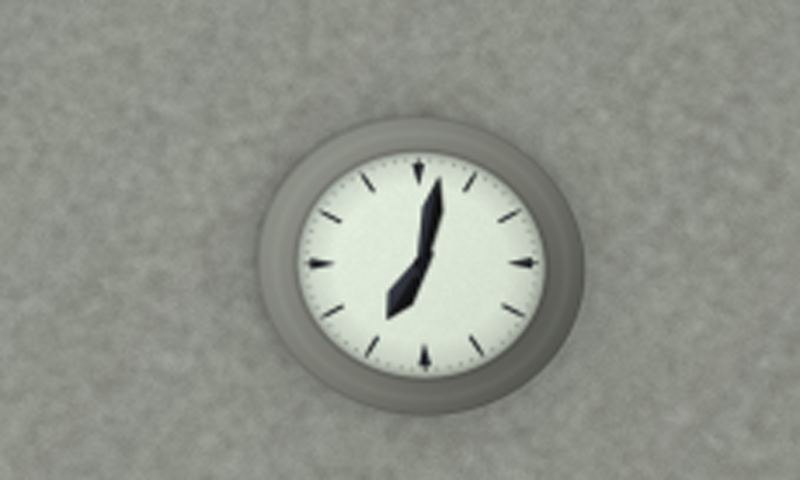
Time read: 7h02
